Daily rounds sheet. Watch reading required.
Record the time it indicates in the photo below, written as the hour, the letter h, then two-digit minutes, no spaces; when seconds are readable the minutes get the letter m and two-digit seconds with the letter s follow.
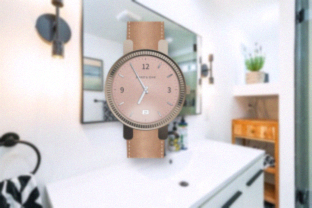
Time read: 6h55
